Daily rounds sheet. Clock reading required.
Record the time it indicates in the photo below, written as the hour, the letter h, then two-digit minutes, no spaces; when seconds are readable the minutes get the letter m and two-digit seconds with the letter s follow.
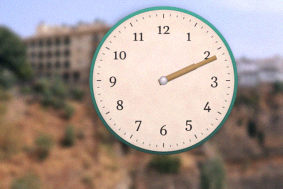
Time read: 2h11
